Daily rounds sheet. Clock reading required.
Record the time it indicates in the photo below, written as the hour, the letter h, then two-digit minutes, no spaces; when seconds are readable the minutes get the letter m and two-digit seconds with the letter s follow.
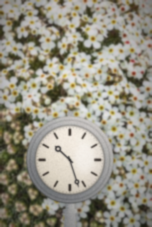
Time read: 10h27
